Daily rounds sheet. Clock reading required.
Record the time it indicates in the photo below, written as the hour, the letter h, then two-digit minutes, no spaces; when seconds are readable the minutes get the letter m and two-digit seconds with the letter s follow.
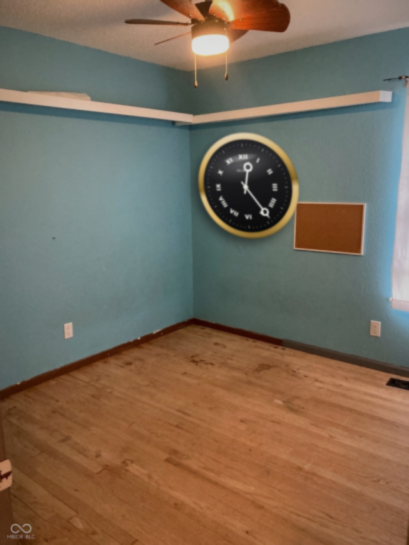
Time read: 12h24
